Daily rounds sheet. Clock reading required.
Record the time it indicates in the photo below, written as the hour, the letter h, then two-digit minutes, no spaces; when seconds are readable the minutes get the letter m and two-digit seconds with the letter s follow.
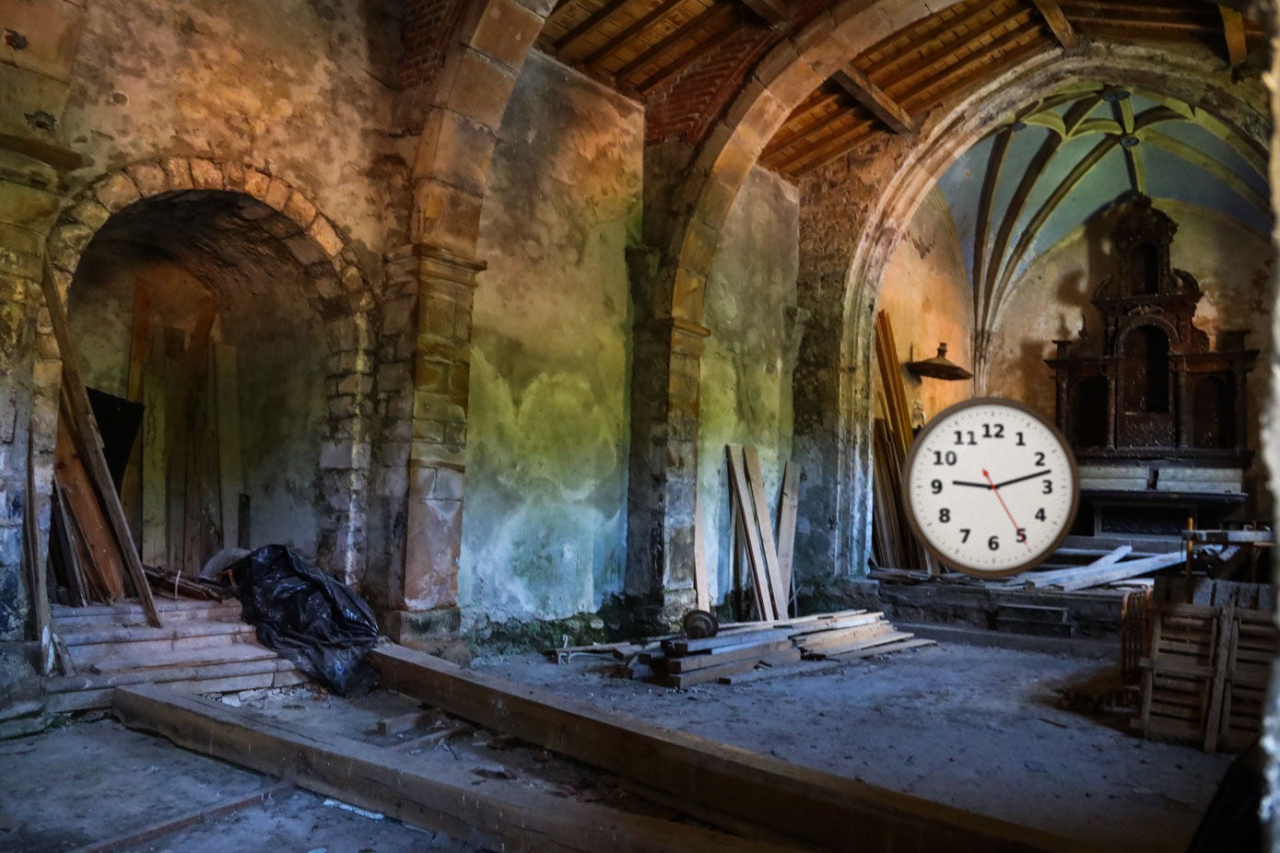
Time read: 9h12m25s
